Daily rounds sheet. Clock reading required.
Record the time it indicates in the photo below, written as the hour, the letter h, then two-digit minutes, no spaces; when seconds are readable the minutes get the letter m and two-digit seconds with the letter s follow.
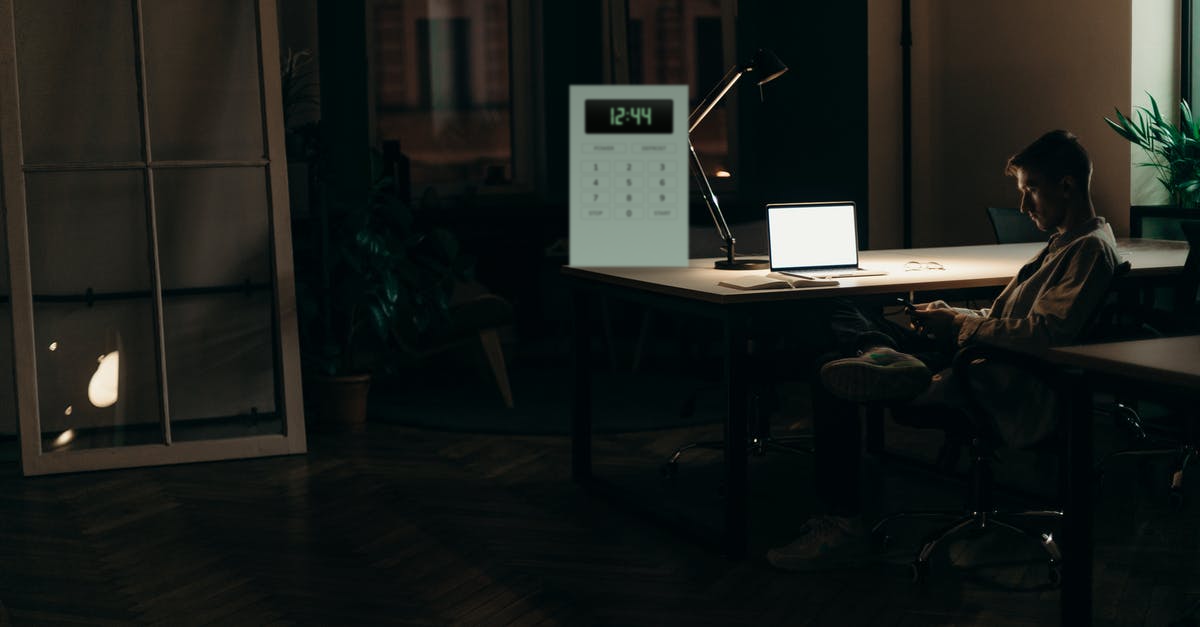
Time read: 12h44
